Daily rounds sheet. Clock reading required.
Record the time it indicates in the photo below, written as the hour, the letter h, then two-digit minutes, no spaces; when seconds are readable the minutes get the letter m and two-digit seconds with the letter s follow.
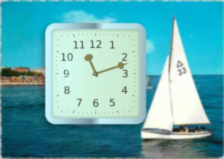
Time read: 11h12
